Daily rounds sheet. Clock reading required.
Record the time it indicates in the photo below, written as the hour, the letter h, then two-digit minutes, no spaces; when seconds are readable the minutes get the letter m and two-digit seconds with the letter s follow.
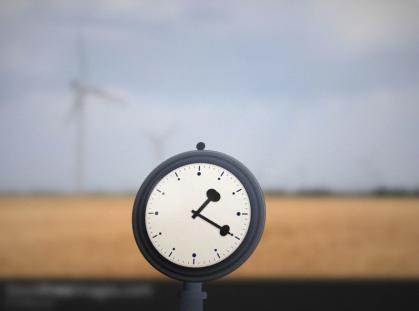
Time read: 1h20
